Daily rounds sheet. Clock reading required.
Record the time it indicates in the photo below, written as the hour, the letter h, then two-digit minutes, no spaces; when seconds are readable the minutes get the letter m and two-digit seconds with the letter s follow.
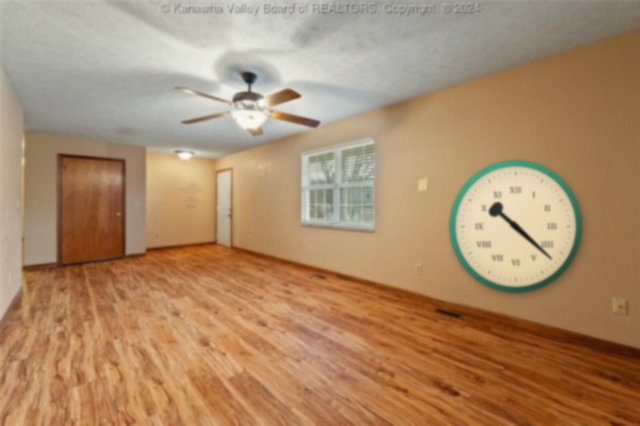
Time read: 10h22
